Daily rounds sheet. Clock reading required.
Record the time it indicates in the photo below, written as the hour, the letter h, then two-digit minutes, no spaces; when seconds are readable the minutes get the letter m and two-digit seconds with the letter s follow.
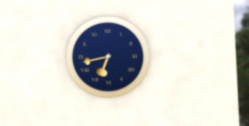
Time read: 6h43
